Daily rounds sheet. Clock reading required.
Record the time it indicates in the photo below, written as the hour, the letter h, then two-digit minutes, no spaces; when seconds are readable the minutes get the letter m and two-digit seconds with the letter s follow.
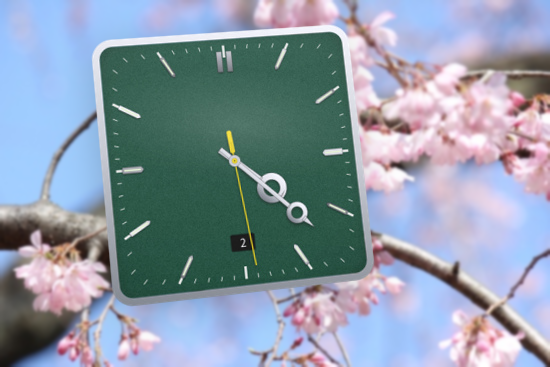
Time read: 4h22m29s
